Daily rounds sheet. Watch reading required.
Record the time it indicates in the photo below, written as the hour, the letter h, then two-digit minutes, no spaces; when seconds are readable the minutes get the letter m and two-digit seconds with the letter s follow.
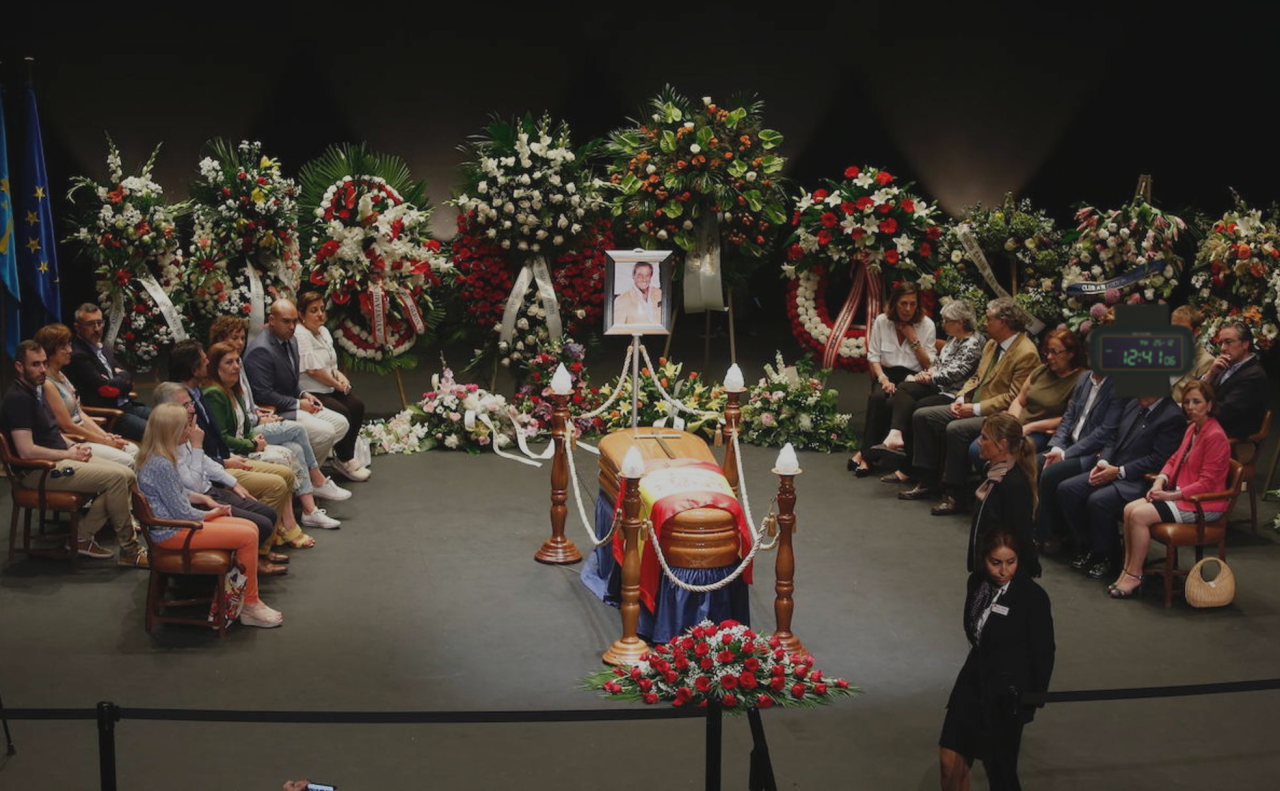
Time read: 12h41
